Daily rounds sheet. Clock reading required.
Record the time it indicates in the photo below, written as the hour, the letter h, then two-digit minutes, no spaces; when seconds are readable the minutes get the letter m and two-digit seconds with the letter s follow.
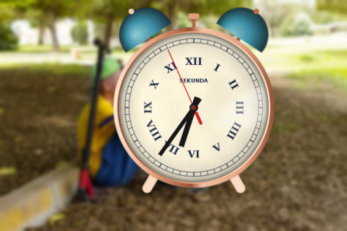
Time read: 6h35m56s
